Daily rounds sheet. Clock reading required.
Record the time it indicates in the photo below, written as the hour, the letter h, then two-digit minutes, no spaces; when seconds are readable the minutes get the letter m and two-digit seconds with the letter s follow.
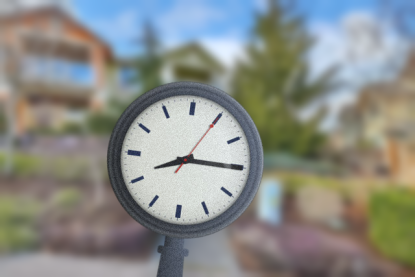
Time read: 8h15m05s
